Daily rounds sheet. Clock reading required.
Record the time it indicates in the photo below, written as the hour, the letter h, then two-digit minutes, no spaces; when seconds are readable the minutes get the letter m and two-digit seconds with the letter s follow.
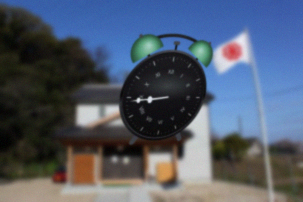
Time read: 8h44
